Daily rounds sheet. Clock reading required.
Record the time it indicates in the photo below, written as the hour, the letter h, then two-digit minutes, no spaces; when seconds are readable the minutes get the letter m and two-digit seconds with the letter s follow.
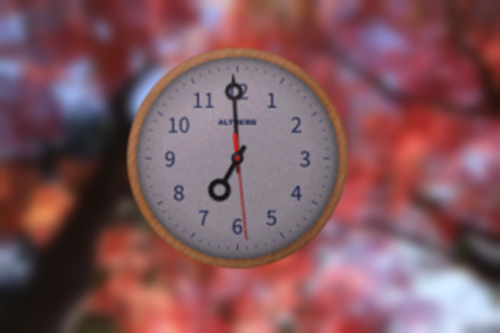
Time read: 6h59m29s
